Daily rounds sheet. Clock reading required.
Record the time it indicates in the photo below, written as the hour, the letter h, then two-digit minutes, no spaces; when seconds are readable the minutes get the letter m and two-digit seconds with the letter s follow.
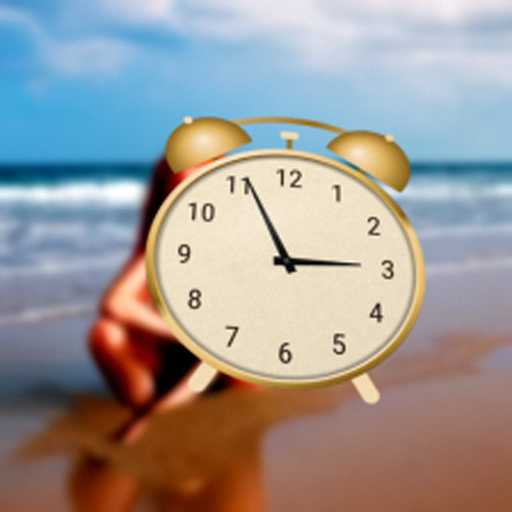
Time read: 2h56
